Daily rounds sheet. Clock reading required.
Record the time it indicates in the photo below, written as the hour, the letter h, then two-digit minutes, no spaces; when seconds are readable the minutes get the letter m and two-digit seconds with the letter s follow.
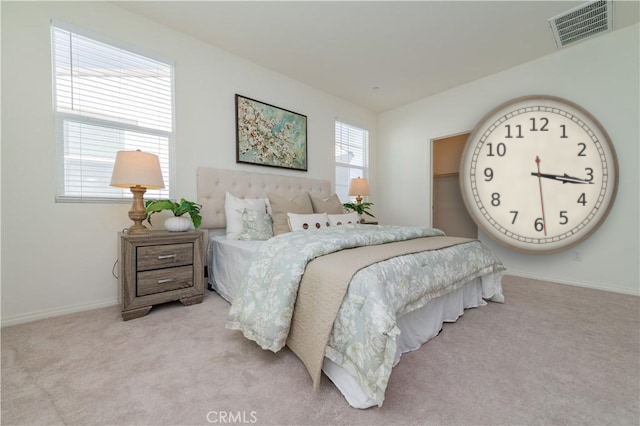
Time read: 3h16m29s
